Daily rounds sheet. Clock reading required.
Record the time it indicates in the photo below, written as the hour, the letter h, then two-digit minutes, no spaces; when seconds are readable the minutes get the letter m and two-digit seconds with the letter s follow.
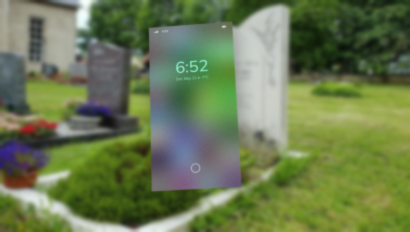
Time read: 6h52
